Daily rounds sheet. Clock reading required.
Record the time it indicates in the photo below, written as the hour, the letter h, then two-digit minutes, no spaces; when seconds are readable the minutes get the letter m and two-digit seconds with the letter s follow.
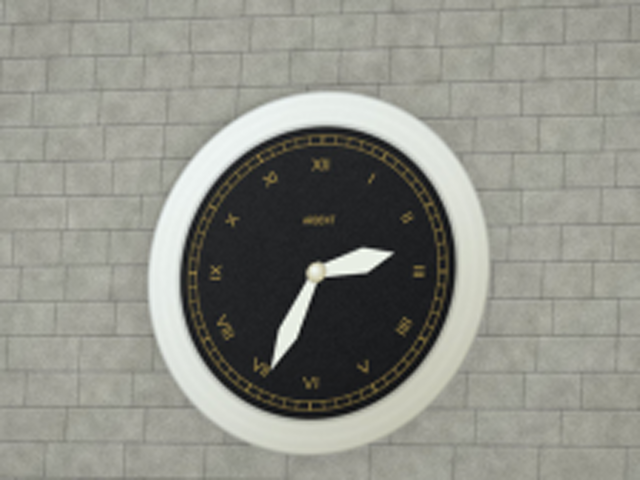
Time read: 2h34
